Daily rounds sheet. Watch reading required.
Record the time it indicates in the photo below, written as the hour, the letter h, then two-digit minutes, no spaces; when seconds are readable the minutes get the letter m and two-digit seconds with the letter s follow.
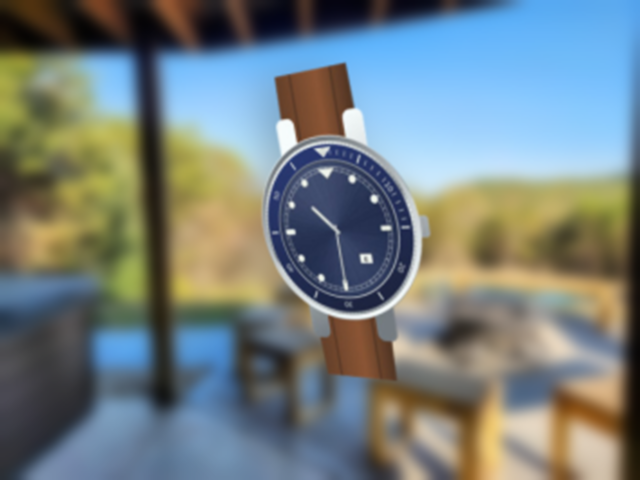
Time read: 10h30
